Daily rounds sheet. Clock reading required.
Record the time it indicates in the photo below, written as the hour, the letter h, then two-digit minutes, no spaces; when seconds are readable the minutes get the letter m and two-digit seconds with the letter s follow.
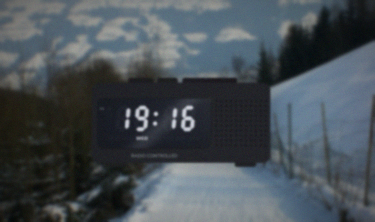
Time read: 19h16
